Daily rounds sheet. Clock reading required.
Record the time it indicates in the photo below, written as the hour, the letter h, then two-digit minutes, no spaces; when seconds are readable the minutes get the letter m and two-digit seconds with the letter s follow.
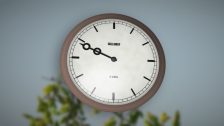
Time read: 9h49
